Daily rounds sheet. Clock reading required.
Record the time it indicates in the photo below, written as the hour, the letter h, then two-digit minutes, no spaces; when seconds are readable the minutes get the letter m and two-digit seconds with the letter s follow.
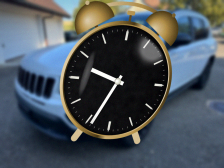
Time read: 9h34
